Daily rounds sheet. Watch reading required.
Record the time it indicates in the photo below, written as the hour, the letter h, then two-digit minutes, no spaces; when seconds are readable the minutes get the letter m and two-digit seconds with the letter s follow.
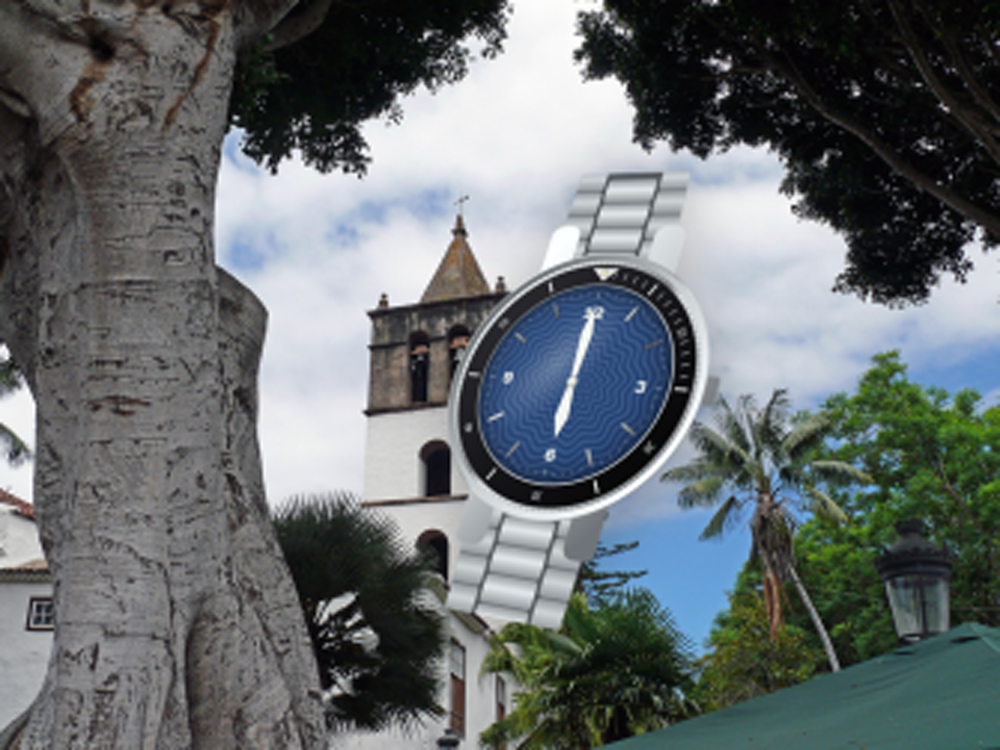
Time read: 6h00
